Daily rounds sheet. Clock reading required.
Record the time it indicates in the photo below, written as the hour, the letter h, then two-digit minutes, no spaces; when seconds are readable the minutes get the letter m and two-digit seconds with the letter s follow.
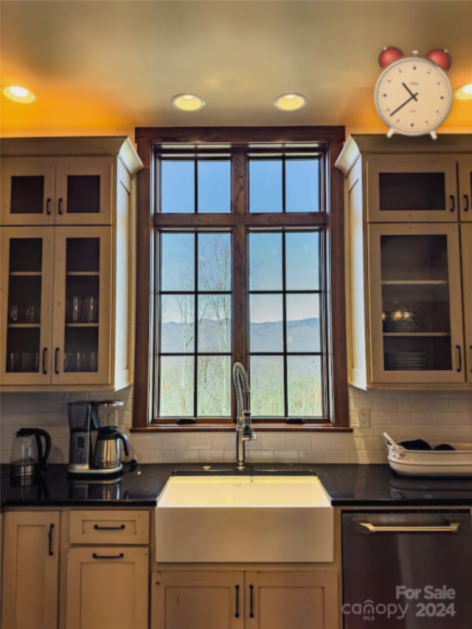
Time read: 10h38
